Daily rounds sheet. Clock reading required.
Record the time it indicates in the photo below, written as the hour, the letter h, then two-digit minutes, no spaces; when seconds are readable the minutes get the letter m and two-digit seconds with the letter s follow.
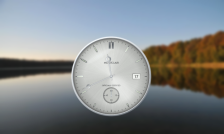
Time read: 11h41
